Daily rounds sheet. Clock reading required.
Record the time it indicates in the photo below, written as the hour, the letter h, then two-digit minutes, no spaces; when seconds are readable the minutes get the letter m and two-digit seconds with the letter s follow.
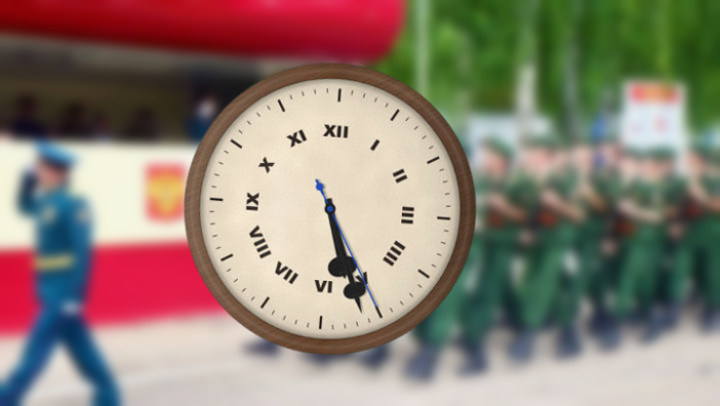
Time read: 5h26m25s
